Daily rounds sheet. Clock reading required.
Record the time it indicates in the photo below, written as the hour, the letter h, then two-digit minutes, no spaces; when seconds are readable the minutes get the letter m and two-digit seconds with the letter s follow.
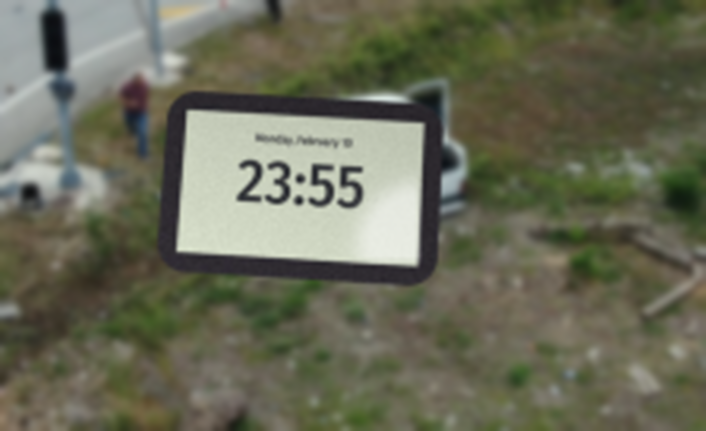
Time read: 23h55
